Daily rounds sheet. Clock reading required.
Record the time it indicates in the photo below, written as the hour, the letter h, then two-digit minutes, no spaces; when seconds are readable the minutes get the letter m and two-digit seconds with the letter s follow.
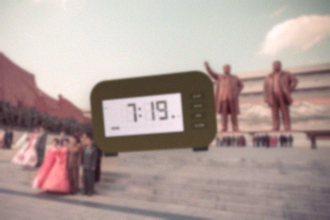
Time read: 7h19
